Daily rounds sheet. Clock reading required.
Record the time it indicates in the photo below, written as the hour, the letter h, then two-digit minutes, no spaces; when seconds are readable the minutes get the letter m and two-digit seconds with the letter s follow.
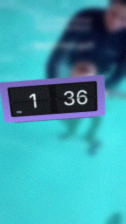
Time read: 1h36
